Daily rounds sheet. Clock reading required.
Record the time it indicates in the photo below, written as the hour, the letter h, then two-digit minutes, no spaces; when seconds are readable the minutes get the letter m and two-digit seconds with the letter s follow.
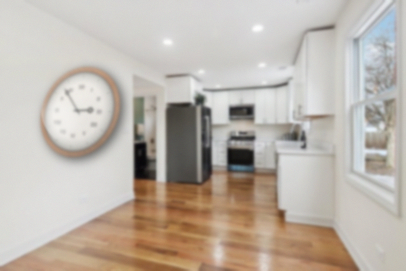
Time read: 2h53
